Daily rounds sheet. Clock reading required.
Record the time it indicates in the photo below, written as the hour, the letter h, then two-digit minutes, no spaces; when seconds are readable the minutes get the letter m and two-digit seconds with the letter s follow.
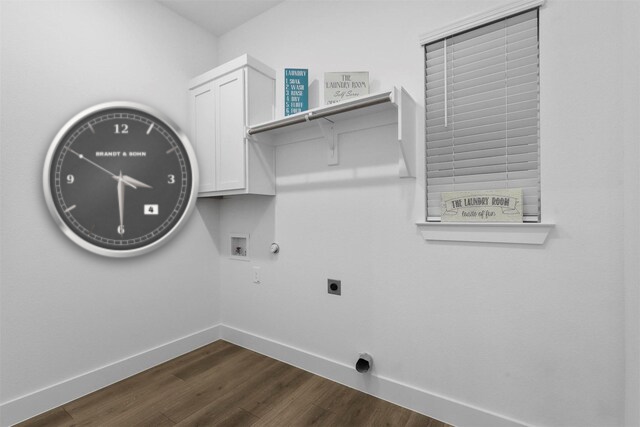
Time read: 3h29m50s
